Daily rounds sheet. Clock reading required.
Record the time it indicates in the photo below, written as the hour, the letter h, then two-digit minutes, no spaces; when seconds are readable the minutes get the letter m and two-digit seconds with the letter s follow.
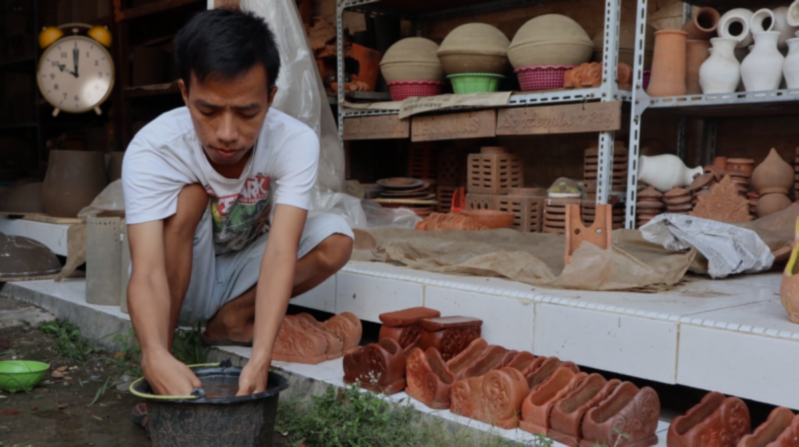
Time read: 10h00
